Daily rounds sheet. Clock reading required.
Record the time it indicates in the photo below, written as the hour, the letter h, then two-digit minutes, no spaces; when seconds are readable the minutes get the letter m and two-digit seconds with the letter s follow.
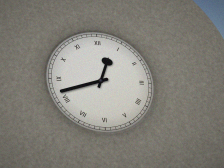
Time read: 12h42
